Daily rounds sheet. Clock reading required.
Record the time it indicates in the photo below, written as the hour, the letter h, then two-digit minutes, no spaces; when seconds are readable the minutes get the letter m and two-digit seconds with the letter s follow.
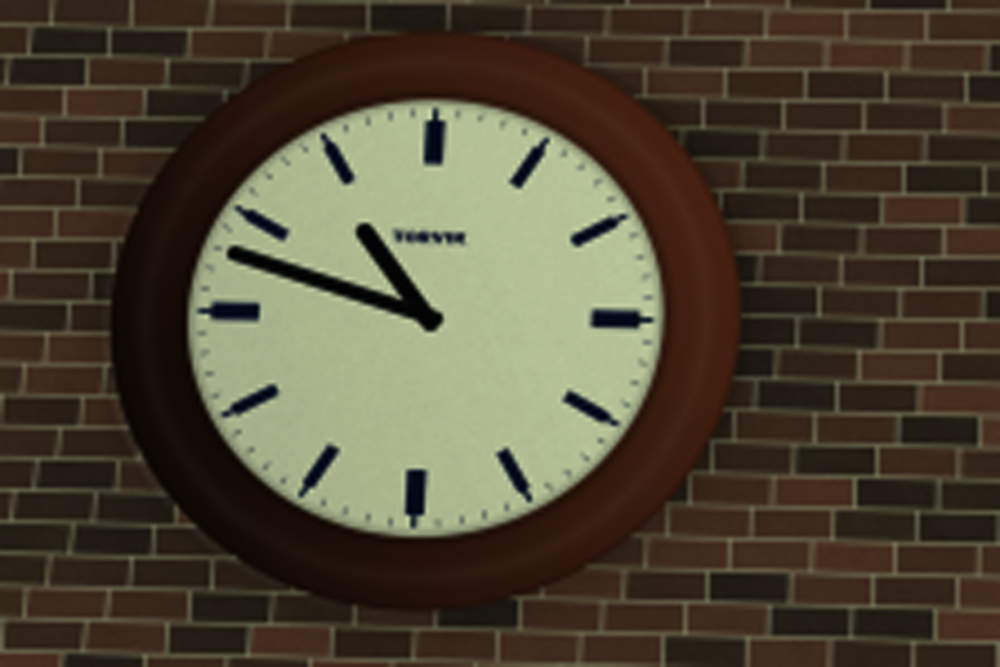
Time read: 10h48
